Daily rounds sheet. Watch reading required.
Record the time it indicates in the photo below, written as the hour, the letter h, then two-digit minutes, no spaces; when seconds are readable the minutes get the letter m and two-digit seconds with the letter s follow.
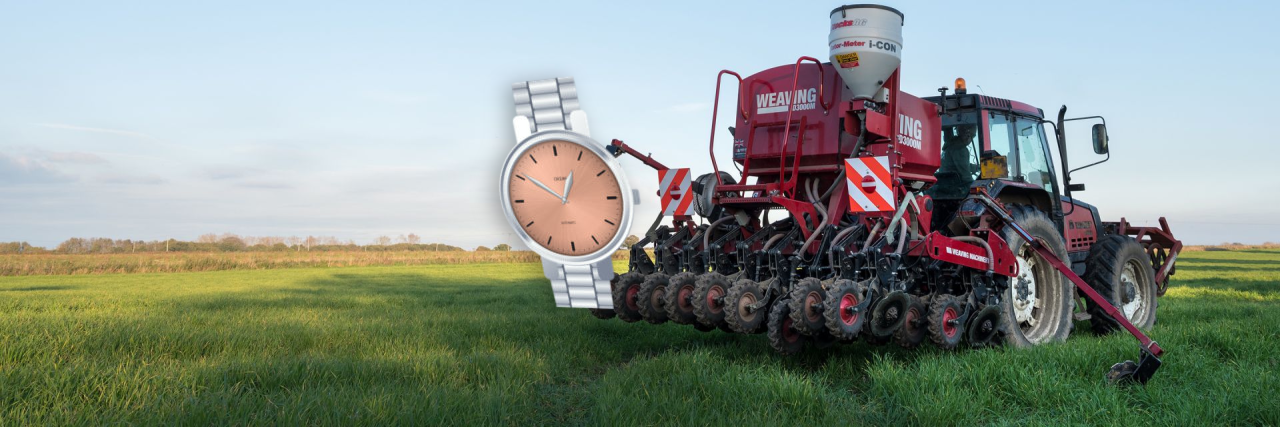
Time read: 12h51
